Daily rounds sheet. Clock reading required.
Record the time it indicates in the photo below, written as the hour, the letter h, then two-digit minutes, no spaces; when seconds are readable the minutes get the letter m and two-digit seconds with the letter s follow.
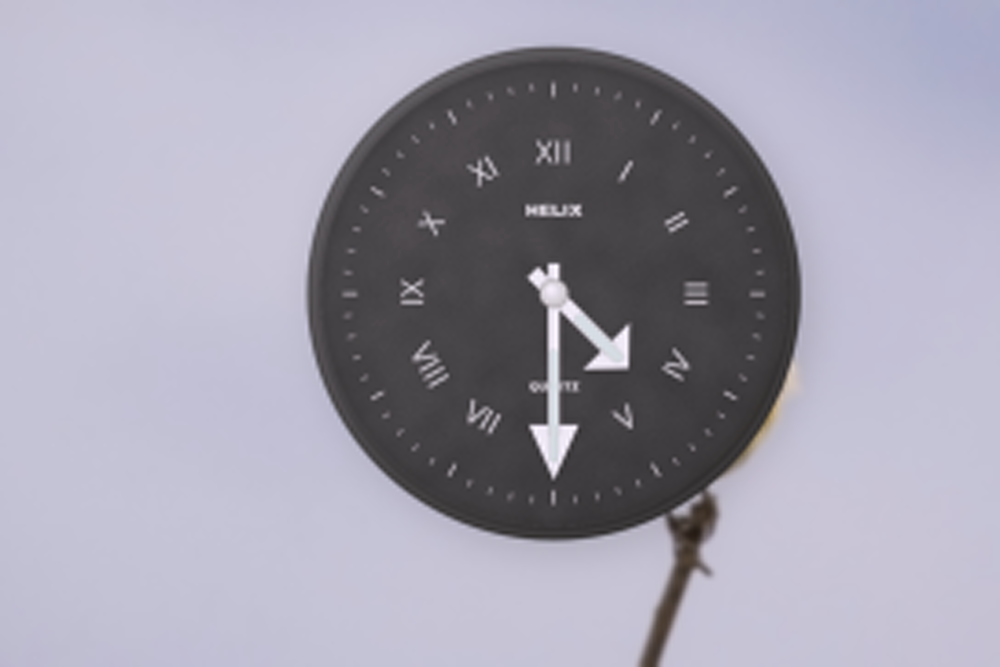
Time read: 4h30
